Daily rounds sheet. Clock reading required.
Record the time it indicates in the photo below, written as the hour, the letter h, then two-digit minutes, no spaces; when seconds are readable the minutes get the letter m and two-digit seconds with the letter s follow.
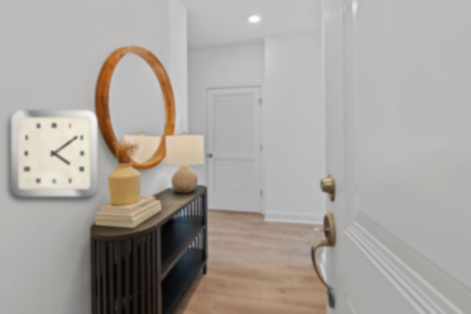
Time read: 4h09
